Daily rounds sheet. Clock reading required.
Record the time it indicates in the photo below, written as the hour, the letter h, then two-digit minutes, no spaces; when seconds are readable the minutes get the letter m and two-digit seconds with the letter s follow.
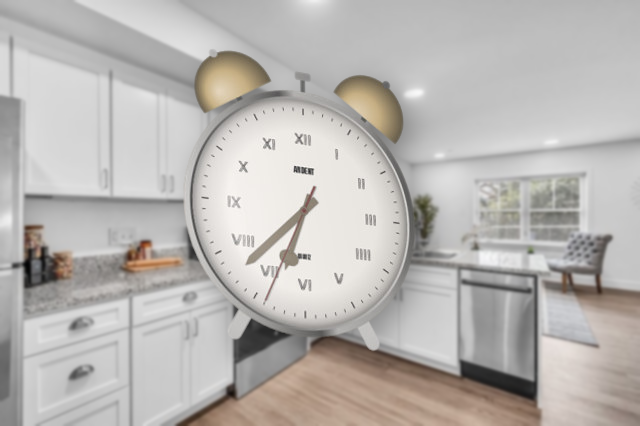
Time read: 6h37m34s
